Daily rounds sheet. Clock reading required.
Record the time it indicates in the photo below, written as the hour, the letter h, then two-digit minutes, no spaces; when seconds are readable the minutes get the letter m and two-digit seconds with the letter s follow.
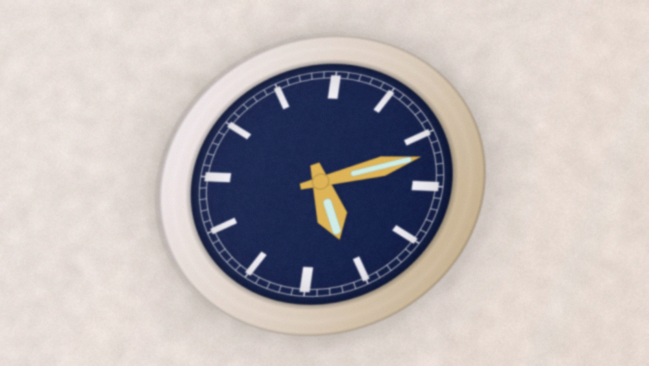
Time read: 5h12
